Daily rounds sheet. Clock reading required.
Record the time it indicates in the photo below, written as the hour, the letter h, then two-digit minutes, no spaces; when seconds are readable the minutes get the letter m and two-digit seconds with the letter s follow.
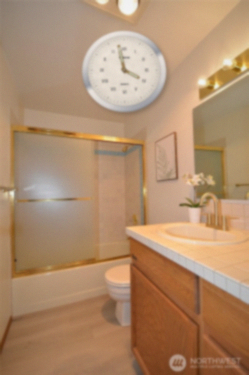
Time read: 3h58
